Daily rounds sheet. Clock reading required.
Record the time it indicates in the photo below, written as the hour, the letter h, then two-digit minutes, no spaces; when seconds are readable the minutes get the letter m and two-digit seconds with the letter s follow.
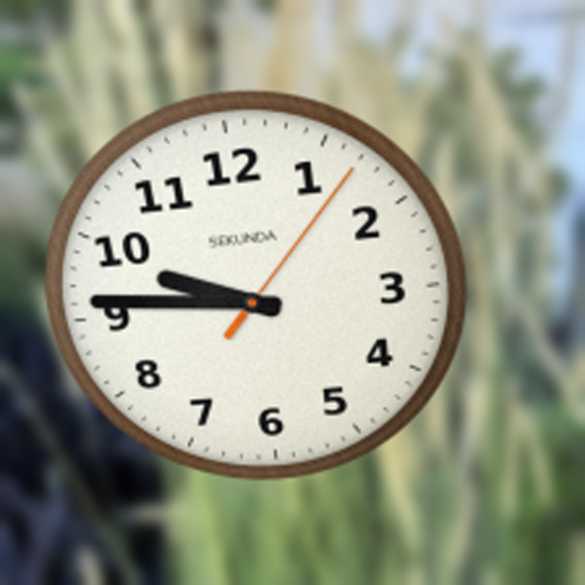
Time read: 9h46m07s
